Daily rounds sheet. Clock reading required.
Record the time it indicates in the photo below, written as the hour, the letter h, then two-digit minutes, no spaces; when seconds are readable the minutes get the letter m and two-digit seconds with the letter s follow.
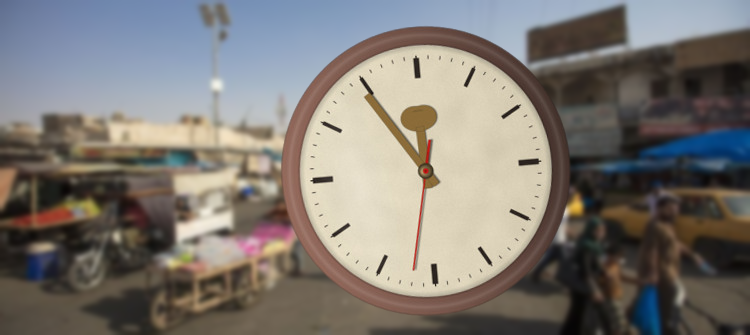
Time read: 11h54m32s
